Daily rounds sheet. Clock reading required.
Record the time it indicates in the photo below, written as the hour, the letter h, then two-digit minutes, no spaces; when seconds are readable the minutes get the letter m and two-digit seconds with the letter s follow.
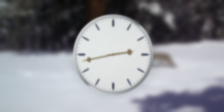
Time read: 2h43
